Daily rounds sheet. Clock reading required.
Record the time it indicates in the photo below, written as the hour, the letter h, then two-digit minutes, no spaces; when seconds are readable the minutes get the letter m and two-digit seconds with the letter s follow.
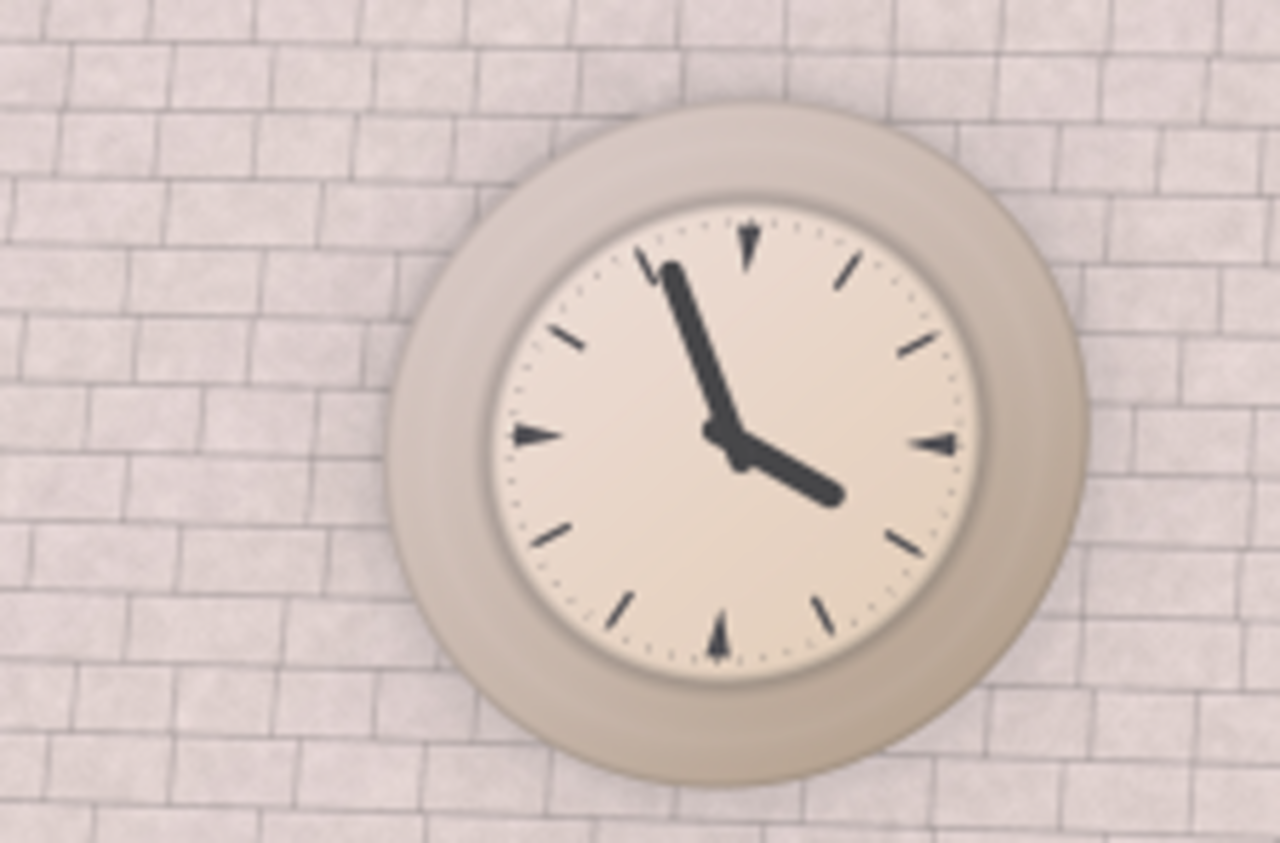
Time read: 3h56
